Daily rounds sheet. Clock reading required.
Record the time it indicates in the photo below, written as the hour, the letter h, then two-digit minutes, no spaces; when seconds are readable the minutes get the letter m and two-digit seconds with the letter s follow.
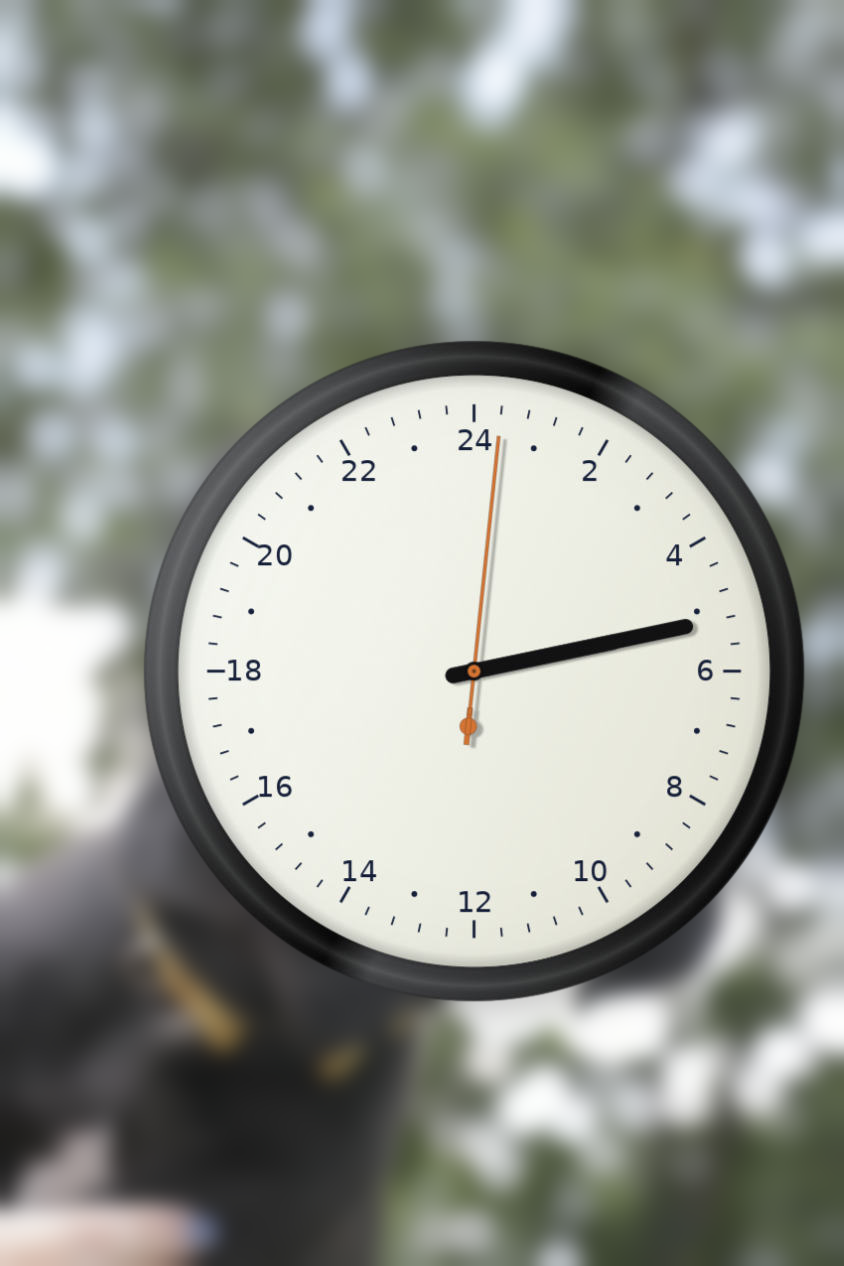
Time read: 5h13m01s
